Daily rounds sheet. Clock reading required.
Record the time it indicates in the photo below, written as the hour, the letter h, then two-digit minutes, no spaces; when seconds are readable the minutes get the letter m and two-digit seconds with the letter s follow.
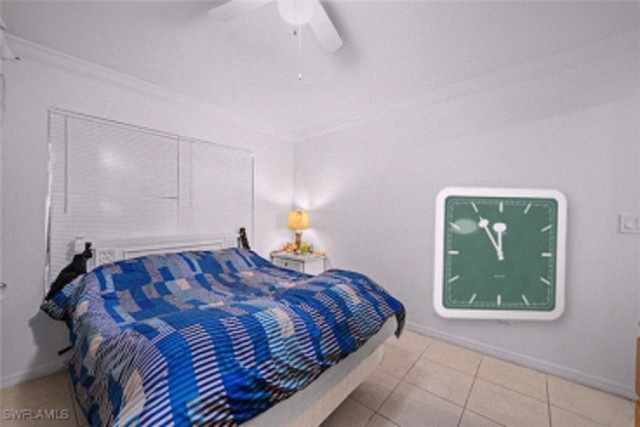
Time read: 11h55
